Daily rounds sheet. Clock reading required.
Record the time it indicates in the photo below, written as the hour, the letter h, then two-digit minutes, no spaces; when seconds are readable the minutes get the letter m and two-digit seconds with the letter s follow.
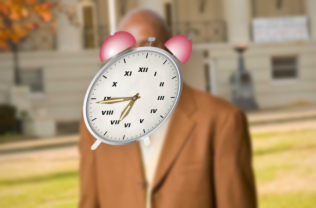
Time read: 6h44
